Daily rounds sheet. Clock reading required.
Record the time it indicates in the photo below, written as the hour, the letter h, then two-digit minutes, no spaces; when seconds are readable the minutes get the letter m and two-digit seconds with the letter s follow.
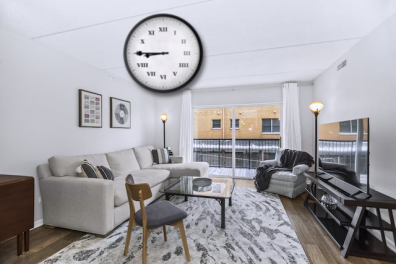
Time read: 8h45
